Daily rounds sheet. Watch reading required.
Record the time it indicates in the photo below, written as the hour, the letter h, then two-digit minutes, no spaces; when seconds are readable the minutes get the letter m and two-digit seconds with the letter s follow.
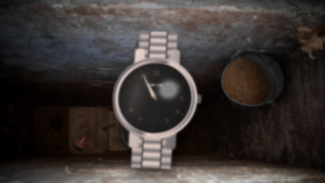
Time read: 10h55
